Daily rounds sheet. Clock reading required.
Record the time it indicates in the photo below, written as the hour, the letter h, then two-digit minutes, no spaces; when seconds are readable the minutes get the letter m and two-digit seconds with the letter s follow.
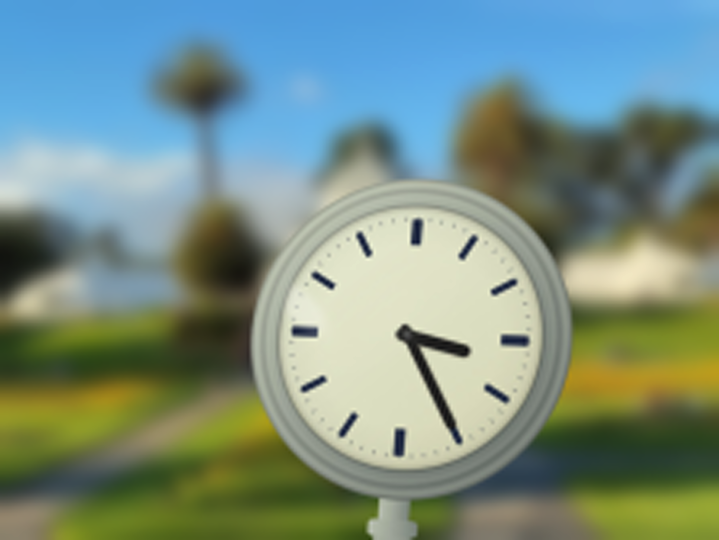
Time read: 3h25
